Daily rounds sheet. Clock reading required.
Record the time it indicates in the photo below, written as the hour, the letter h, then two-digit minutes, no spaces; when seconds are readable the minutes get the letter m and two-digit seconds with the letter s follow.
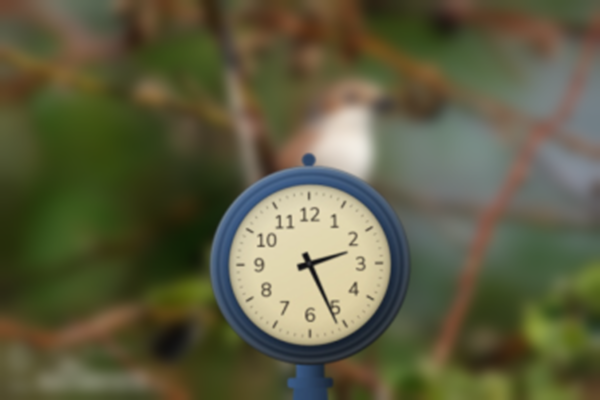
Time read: 2h26
